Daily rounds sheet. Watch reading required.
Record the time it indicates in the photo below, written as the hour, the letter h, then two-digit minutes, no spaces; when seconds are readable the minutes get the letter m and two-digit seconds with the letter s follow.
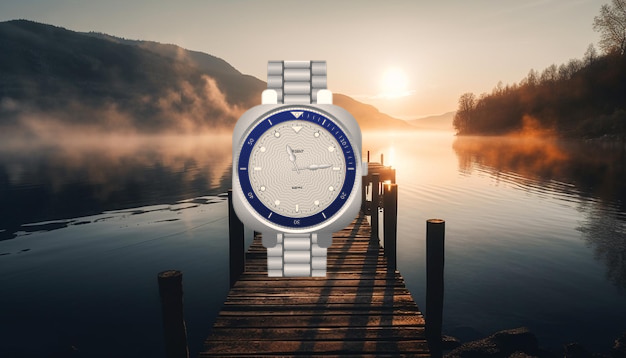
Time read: 11h14
